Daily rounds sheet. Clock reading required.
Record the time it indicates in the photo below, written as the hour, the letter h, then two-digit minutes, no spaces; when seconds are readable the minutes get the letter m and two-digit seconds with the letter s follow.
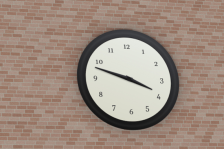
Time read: 3h48
